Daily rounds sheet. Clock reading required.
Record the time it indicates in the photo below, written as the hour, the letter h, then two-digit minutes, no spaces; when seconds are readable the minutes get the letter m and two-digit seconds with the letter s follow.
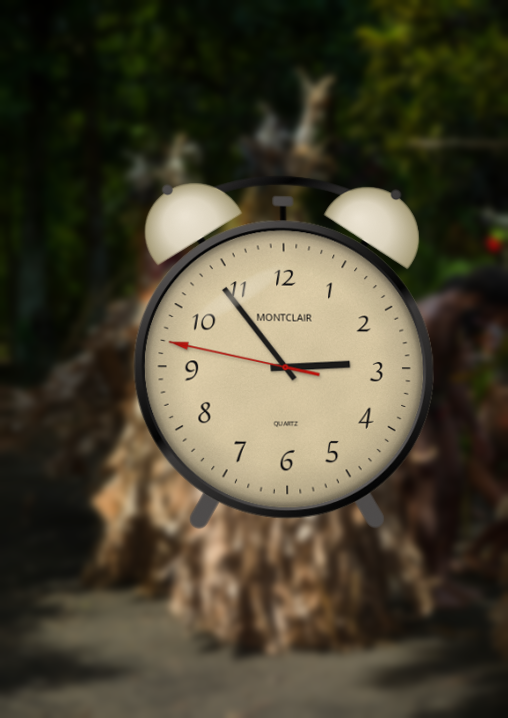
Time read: 2h53m47s
